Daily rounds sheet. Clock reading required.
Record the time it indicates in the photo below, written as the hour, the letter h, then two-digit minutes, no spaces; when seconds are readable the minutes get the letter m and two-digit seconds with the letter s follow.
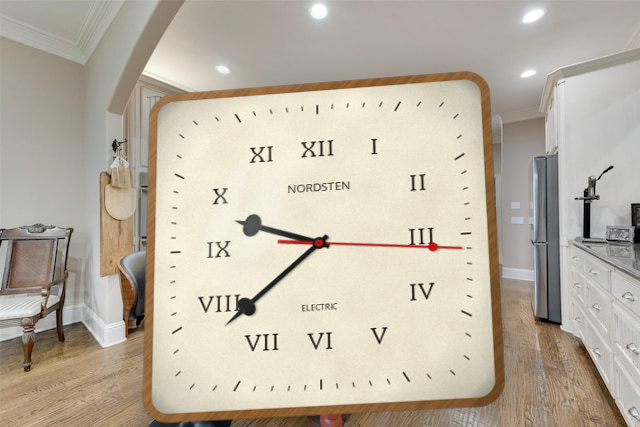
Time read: 9h38m16s
